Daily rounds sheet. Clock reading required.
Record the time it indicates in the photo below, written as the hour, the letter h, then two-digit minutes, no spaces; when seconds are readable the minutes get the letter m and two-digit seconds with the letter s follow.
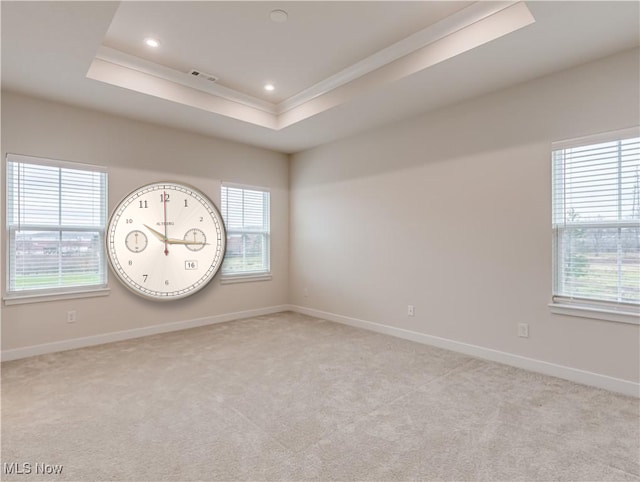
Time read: 10h16
